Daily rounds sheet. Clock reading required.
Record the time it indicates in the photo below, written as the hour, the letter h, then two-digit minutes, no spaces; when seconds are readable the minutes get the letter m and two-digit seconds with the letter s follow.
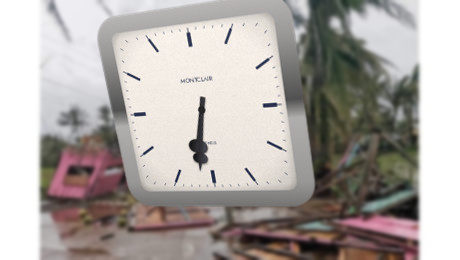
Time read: 6h32
